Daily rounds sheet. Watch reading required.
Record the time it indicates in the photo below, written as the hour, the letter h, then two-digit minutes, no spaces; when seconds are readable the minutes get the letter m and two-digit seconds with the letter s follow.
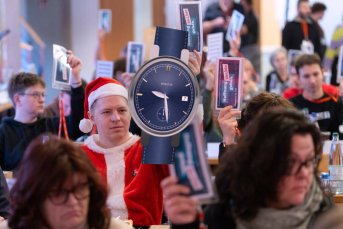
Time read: 9h28
